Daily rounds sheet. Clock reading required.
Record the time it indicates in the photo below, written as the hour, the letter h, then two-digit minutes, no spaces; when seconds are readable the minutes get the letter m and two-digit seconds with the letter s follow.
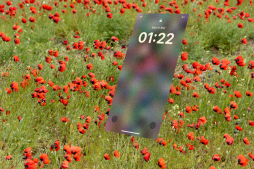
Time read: 1h22
